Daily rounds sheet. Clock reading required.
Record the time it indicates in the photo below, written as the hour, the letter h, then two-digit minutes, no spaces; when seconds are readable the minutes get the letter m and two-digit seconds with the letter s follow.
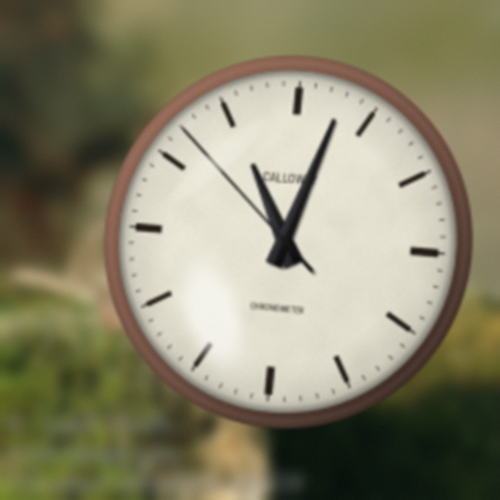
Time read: 11h02m52s
